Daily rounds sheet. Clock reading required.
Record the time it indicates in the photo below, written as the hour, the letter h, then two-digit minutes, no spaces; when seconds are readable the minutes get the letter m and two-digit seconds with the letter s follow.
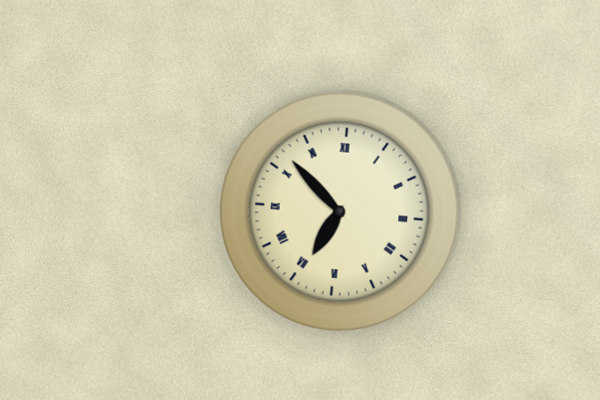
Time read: 6h52
